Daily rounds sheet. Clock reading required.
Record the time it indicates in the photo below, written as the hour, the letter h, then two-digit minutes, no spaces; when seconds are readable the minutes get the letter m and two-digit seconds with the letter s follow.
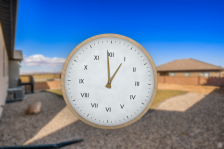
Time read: 12h59
